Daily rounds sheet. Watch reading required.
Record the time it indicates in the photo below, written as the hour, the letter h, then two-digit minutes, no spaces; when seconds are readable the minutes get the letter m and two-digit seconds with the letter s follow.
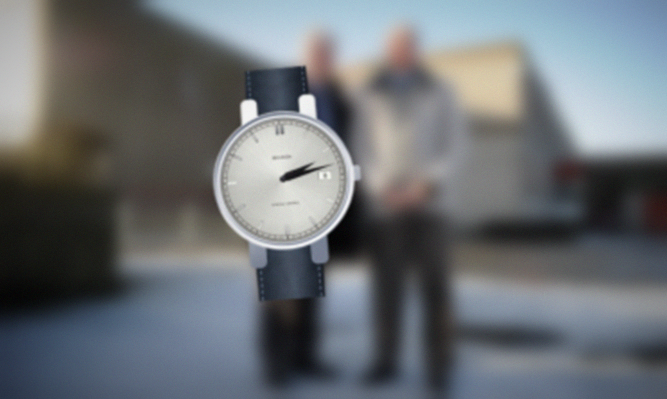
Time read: 2h13
